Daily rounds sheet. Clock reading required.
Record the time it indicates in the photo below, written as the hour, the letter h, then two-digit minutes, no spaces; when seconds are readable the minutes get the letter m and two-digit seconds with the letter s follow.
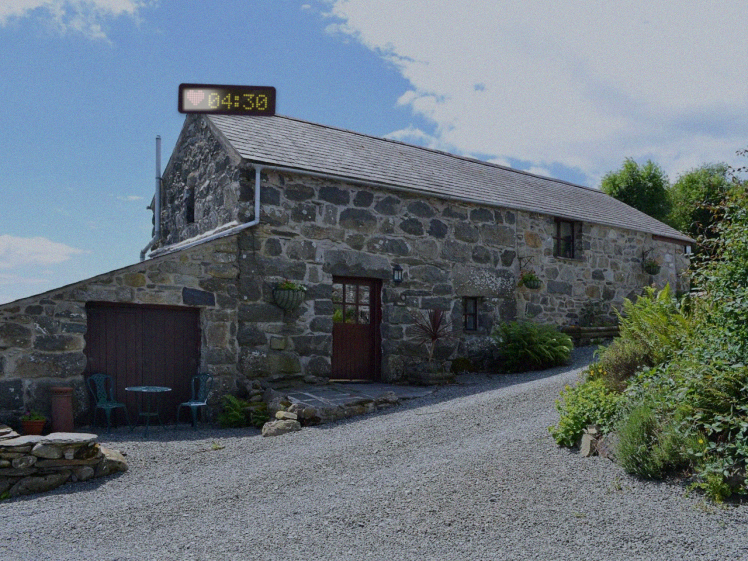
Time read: 4h30
